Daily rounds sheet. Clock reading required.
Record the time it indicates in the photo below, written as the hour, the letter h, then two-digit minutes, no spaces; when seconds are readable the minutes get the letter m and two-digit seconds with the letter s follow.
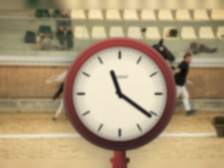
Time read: 11h21
